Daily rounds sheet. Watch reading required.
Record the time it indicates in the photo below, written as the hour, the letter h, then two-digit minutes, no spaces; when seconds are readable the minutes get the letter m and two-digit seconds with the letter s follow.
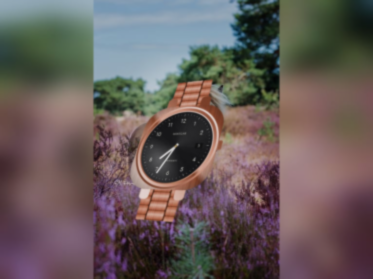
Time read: 7h34
